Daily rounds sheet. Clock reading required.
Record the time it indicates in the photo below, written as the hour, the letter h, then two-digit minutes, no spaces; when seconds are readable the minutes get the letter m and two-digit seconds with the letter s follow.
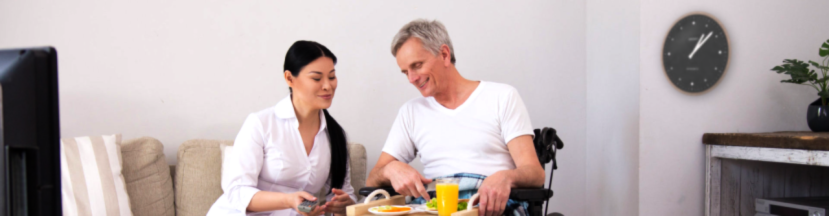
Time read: 1h08
